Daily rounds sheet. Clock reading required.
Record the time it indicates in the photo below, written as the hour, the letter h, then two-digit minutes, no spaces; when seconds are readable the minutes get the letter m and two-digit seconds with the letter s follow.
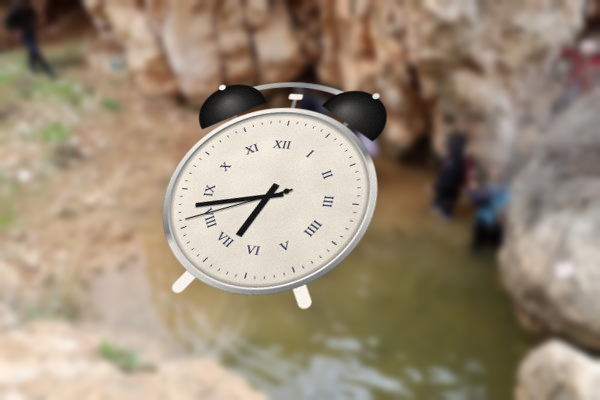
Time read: 6h42m41s
